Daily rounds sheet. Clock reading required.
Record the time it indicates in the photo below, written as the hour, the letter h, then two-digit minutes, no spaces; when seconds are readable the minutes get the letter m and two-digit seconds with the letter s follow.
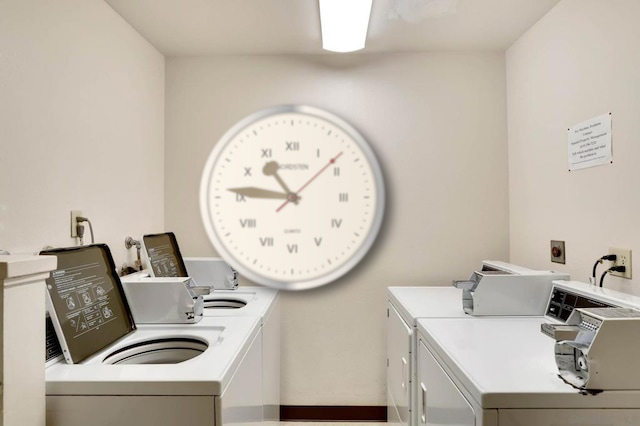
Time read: 10h46m08s
